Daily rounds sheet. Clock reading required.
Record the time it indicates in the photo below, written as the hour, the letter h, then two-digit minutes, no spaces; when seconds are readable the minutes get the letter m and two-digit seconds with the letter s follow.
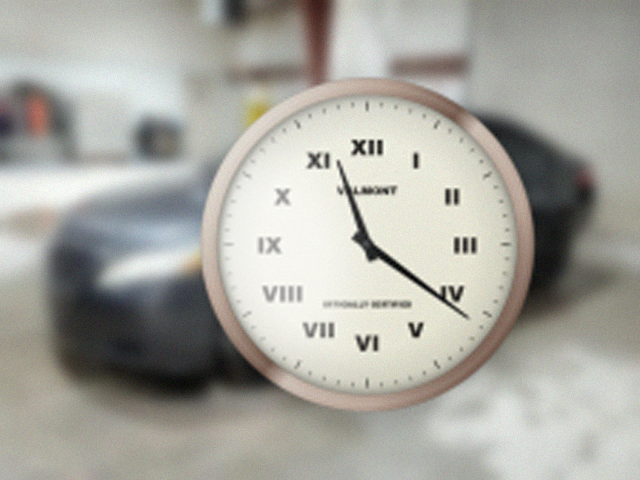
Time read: 11h21
